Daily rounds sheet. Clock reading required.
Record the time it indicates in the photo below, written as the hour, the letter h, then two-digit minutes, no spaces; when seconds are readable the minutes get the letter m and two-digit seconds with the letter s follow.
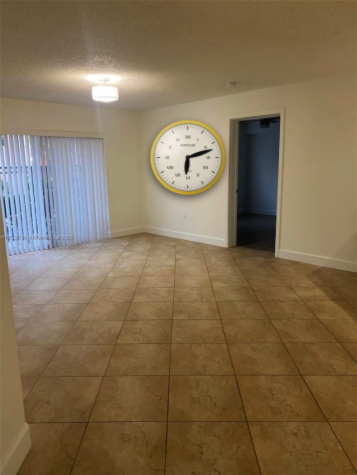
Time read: 6h12
